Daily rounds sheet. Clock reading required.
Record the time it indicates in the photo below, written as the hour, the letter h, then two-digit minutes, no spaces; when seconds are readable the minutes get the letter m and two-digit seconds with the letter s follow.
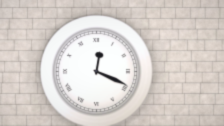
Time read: 12h19
